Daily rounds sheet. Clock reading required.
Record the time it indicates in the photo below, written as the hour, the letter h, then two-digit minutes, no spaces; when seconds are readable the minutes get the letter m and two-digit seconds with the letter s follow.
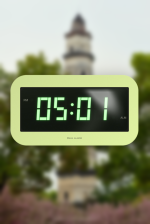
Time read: 5h01
